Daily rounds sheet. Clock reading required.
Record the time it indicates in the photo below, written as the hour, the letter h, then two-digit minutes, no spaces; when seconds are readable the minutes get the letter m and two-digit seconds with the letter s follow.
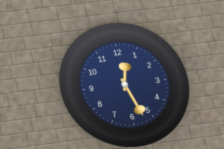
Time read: 12h27
